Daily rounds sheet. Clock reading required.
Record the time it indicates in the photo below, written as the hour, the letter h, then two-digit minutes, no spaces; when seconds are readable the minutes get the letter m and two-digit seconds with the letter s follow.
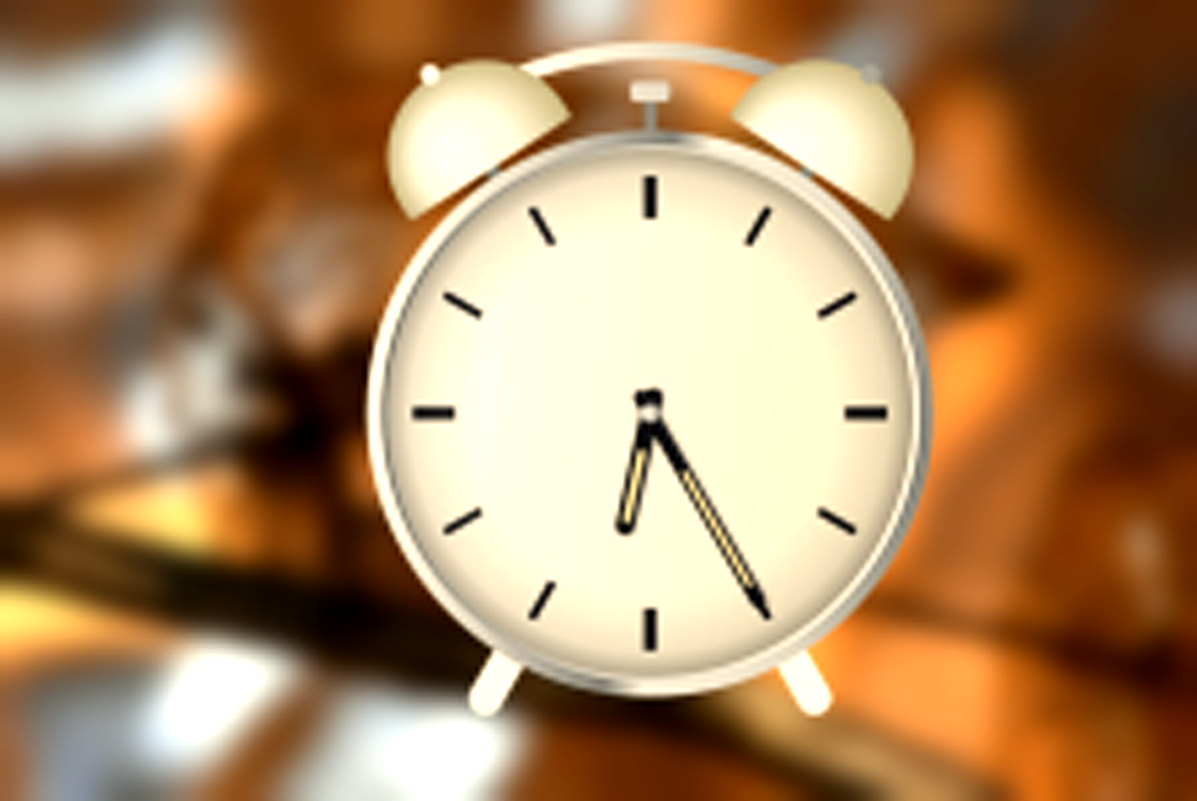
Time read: 6h25
